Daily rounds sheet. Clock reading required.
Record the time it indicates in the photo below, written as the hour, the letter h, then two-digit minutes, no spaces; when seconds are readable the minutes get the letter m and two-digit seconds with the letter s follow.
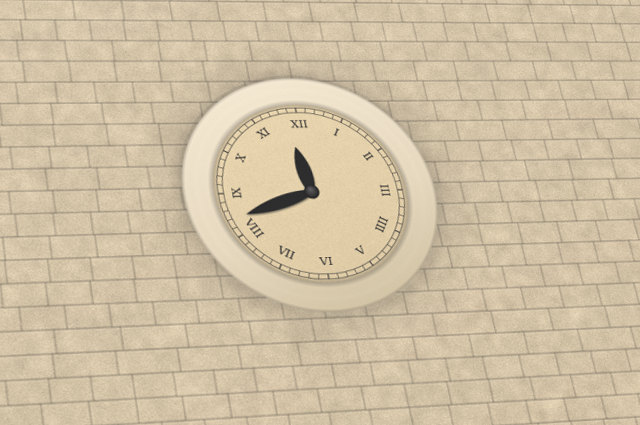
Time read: 11h42
